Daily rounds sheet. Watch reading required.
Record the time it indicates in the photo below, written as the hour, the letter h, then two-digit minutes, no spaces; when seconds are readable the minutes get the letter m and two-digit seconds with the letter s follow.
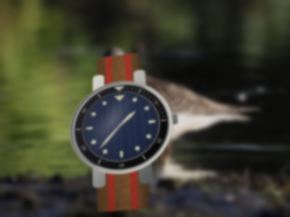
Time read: 1h37
